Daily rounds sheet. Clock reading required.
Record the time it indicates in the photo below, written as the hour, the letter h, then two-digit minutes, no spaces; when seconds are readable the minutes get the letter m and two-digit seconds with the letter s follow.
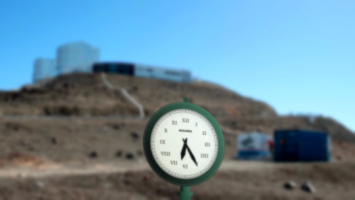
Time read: 6h25
